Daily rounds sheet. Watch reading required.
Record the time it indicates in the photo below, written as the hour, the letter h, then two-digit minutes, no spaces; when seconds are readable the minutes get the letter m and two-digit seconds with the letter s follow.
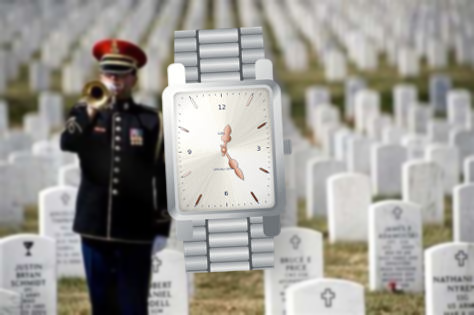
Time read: 12h25
